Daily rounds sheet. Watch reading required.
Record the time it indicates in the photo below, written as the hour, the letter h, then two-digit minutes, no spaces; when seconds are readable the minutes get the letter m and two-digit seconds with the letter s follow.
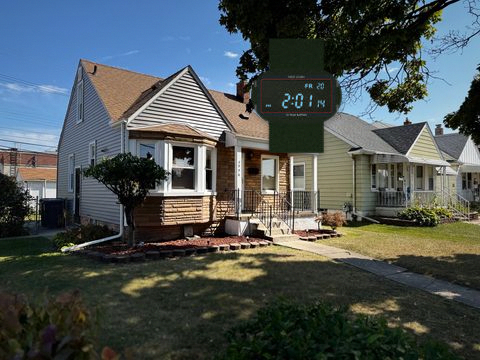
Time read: 2h01m14s
